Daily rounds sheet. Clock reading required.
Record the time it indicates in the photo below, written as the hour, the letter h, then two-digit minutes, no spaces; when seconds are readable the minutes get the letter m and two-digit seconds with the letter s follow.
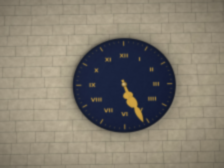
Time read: 5h26
